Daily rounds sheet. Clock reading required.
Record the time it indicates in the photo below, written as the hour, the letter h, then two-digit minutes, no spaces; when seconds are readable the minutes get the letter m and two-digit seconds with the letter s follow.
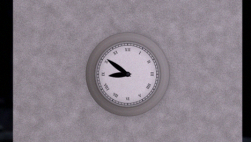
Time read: 8h51
